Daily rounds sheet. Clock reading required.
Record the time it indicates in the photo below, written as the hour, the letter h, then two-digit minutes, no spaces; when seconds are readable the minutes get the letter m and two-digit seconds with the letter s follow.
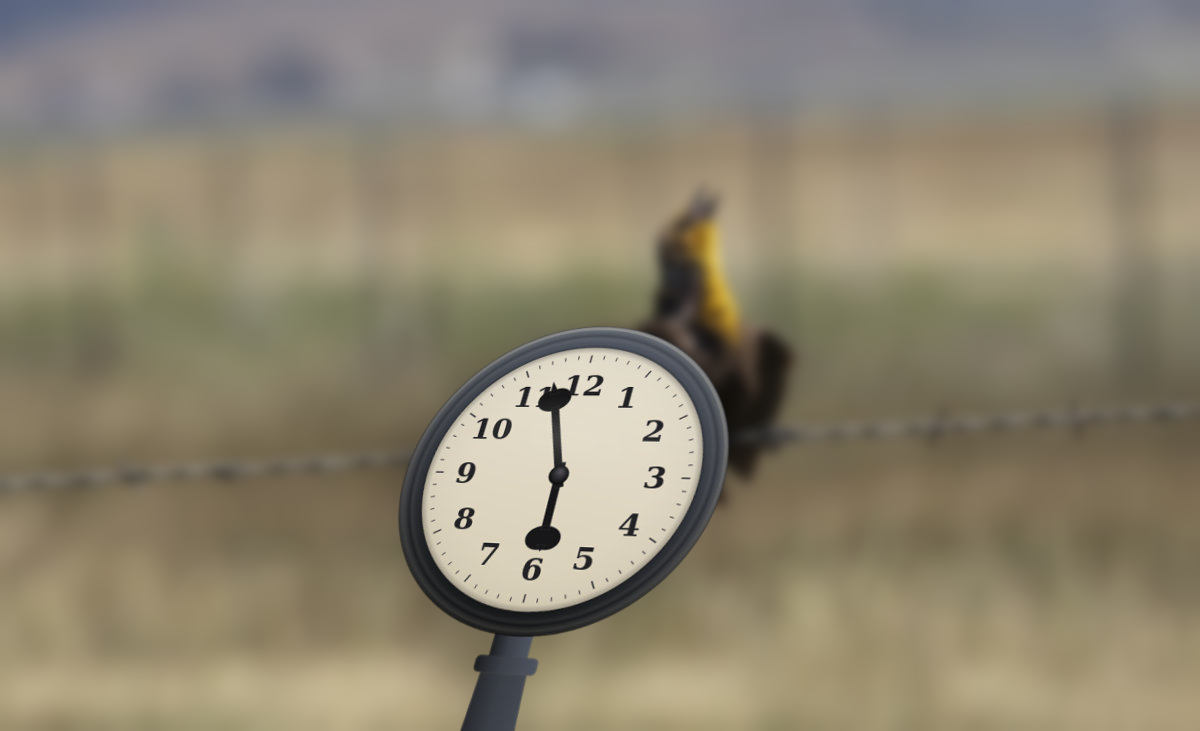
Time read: 5h57
